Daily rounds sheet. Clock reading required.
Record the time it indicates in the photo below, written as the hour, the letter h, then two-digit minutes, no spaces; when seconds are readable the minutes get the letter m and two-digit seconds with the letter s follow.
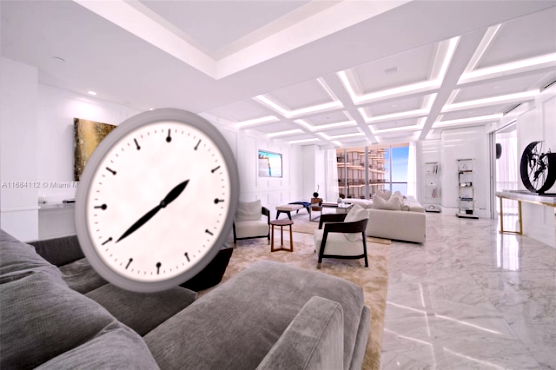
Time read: 1h39
